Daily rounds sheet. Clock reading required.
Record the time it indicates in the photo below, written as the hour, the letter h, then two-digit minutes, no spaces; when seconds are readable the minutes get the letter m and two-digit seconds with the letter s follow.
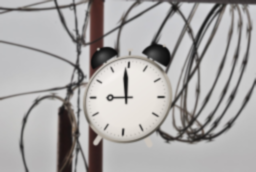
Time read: 8h59
